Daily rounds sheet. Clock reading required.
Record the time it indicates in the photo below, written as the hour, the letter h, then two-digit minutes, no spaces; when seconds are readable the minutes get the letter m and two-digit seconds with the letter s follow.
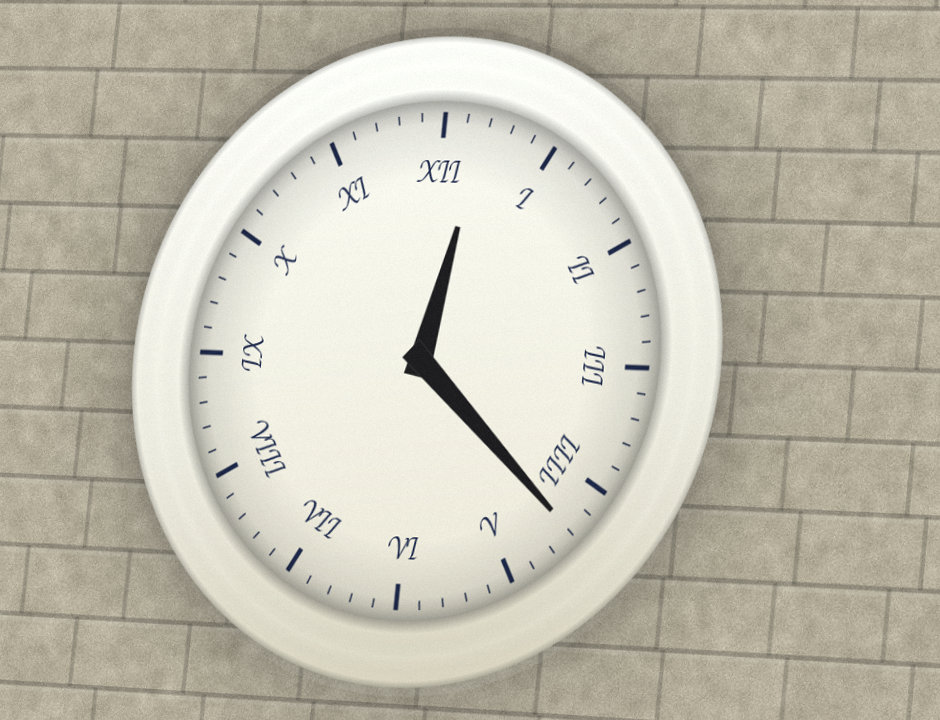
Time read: 12h22
